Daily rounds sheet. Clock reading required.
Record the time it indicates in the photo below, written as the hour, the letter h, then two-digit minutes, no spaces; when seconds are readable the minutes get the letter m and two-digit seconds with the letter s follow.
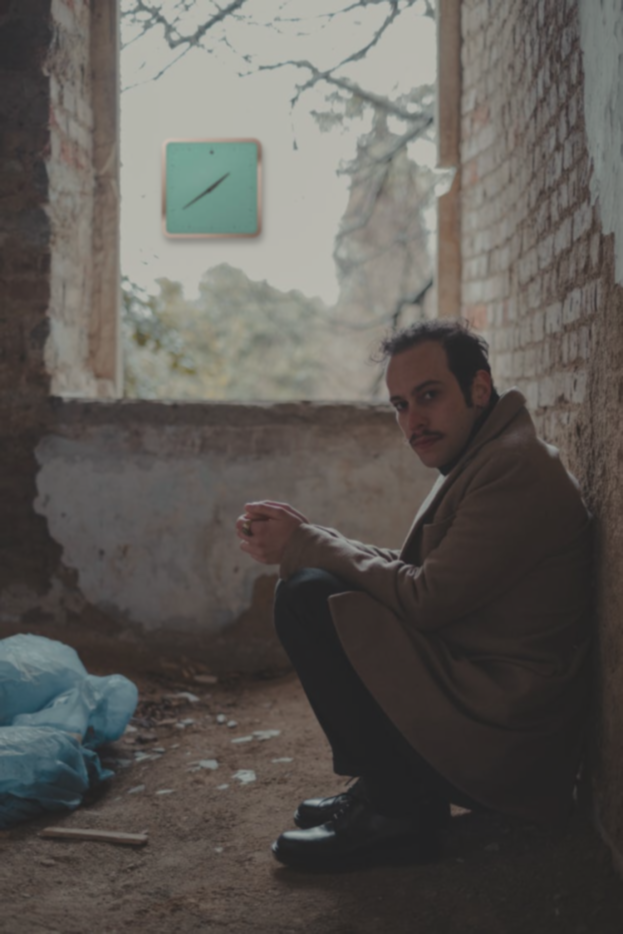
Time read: 1h39
